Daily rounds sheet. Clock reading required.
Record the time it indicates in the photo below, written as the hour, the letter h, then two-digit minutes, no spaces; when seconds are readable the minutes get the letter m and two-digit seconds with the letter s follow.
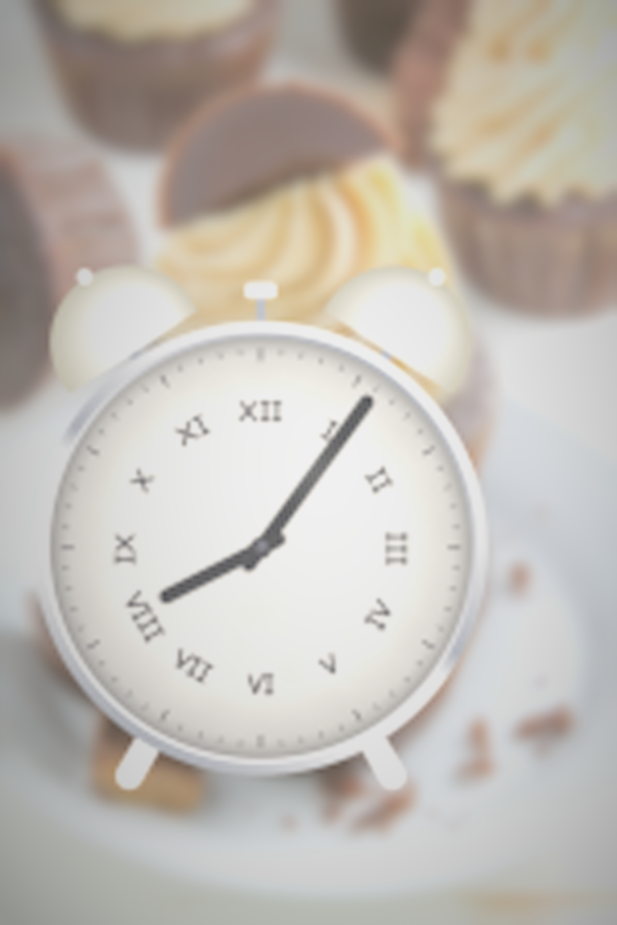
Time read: 8h06
